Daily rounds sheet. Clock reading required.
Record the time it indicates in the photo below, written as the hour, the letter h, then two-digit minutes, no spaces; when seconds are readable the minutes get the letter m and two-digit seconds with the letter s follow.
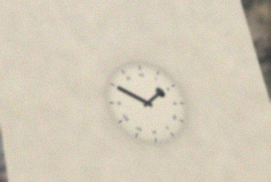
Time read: 1h50
